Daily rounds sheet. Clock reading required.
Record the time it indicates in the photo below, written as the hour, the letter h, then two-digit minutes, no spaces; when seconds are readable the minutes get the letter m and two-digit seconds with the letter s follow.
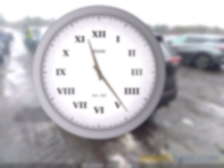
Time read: 11h24
